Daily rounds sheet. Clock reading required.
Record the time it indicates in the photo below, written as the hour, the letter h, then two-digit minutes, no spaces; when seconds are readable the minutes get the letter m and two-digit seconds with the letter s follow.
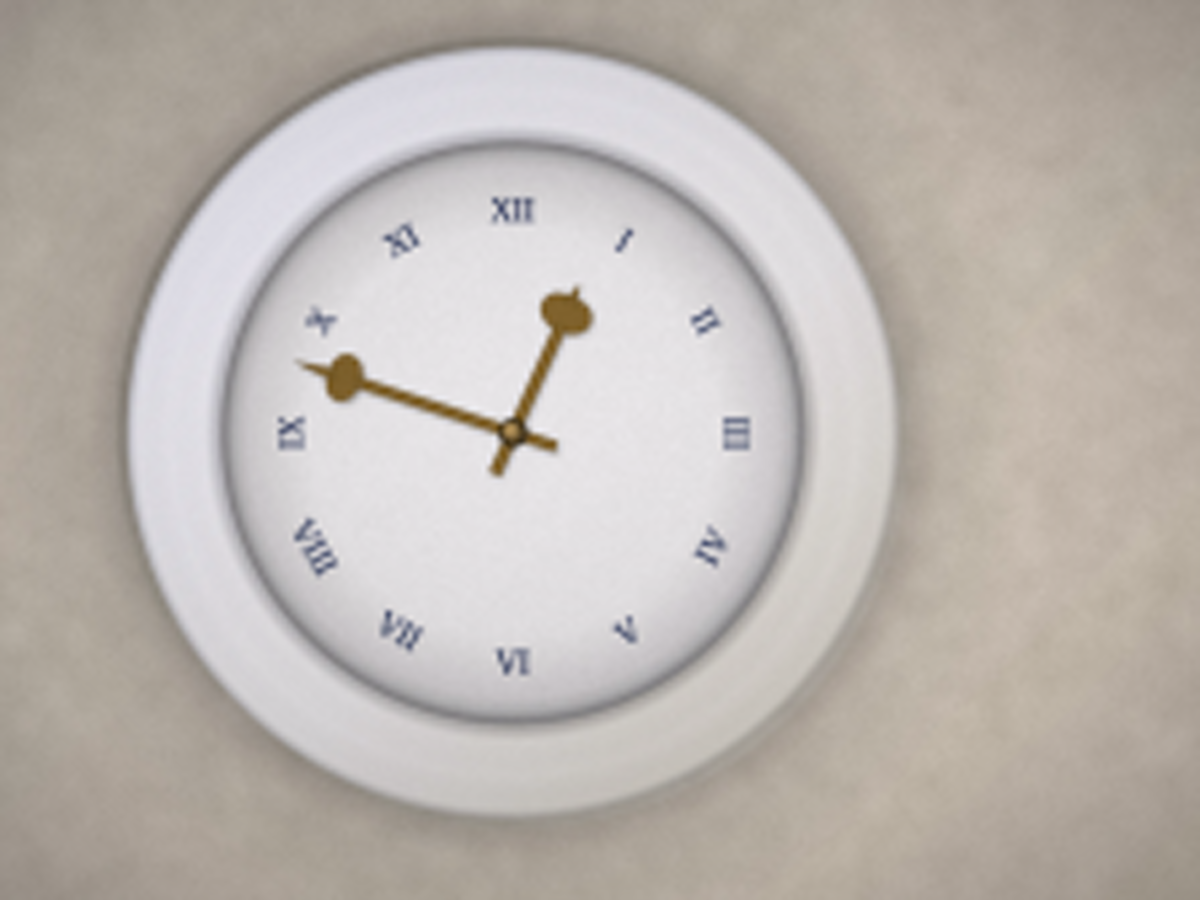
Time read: 12h48
